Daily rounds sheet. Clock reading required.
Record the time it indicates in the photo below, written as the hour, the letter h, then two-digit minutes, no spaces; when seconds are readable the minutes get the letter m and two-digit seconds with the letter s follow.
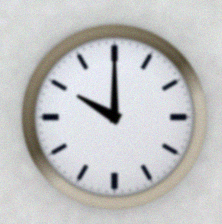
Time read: 10h00
